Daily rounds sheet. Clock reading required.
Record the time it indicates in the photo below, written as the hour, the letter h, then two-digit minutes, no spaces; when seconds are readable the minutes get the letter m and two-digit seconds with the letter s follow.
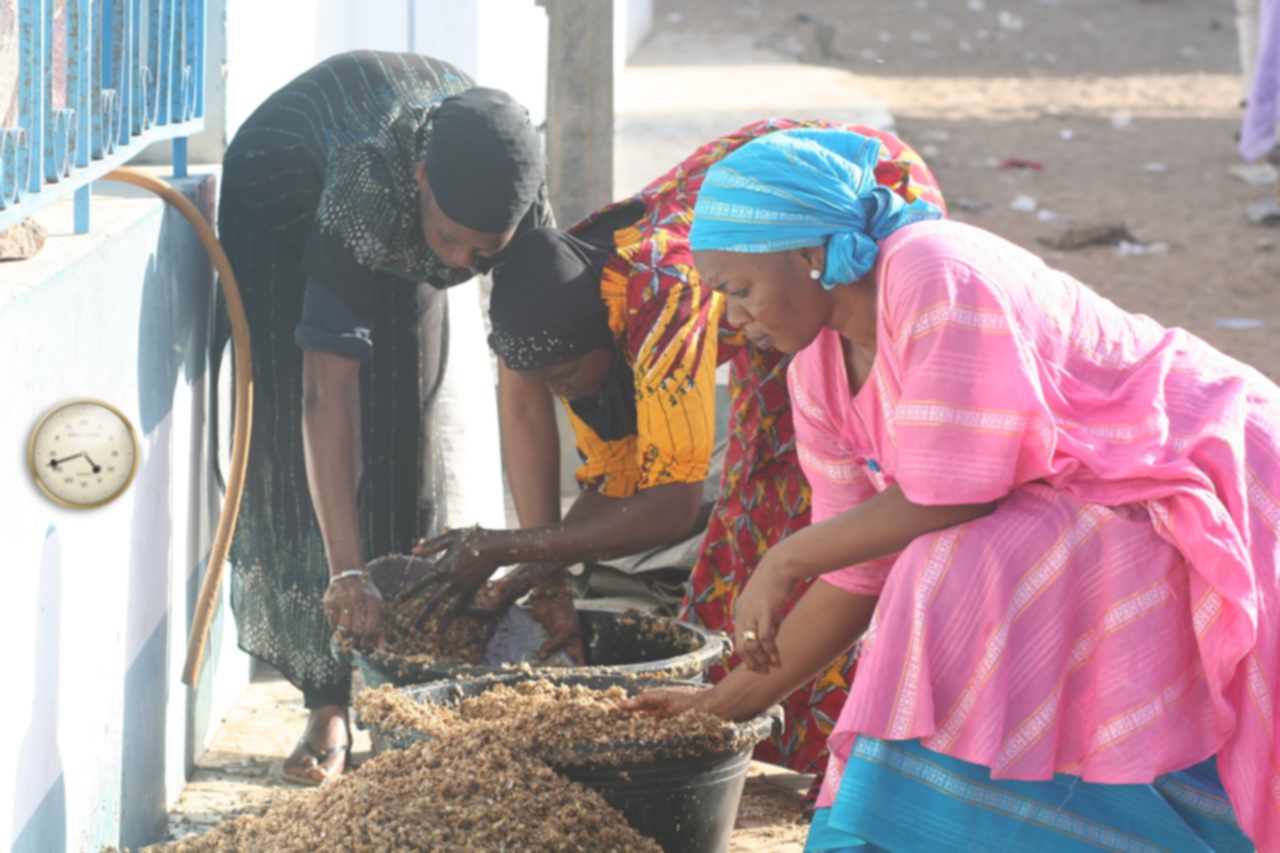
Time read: 4h42
